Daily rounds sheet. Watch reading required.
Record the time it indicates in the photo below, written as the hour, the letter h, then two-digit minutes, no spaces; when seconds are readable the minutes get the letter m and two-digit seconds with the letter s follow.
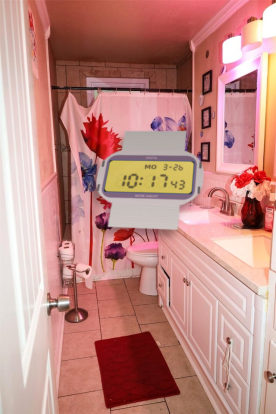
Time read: 10h17m43s
